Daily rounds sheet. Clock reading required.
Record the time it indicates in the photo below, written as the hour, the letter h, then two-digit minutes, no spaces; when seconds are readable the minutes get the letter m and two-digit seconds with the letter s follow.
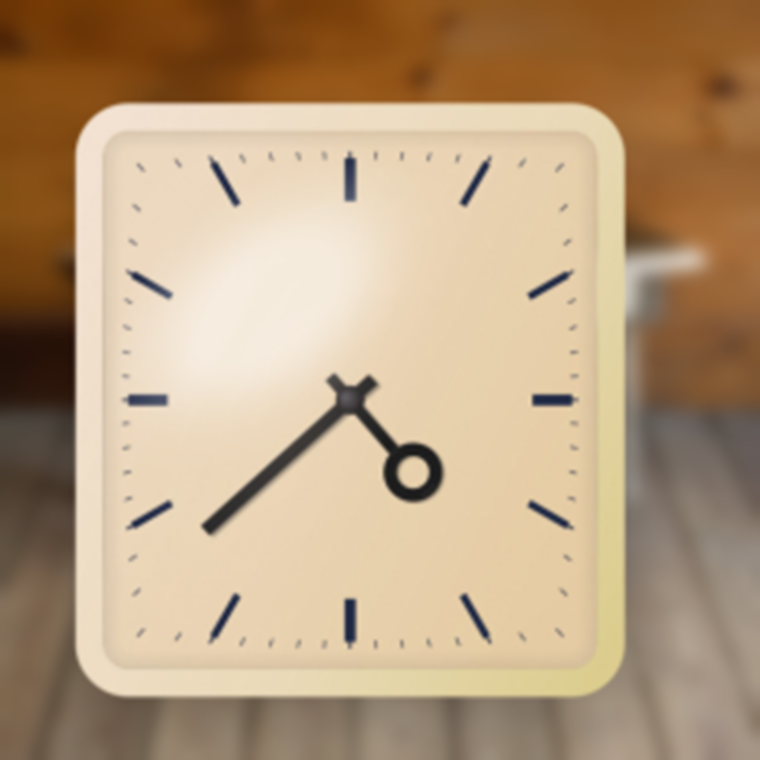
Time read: 4h38
